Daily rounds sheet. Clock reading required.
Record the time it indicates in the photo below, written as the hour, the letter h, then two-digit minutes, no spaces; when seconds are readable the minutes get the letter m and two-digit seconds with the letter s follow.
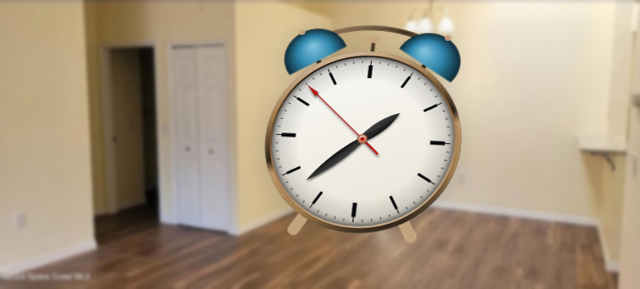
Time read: 1h37m52s
